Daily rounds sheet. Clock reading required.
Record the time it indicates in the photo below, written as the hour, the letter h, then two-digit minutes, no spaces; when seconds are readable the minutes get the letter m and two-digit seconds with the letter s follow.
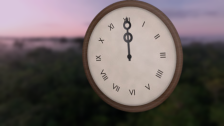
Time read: 12h00
